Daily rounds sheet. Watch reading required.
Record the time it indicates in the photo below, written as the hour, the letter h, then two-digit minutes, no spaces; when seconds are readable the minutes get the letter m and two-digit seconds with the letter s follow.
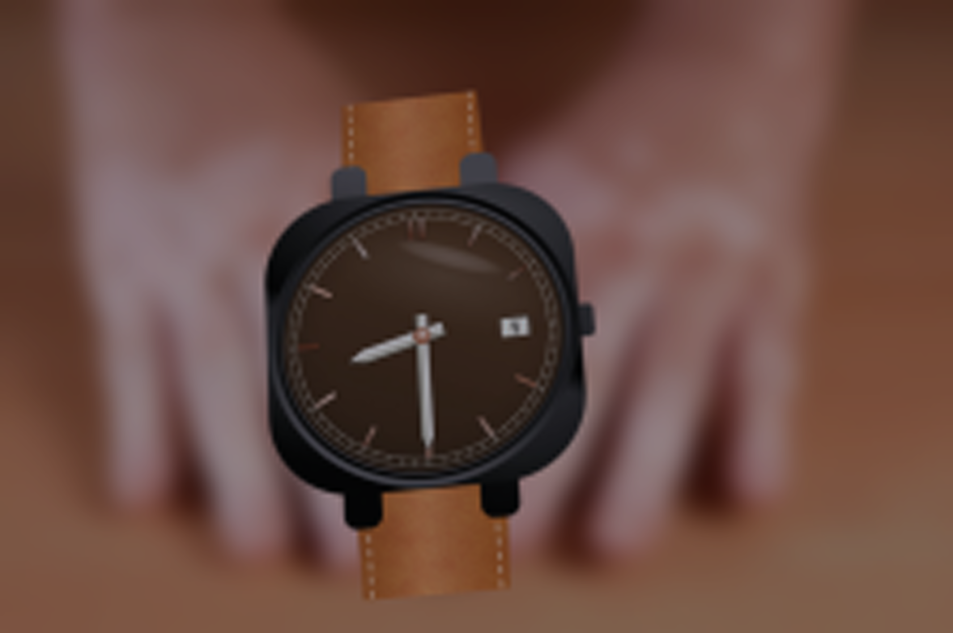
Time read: 8h30
